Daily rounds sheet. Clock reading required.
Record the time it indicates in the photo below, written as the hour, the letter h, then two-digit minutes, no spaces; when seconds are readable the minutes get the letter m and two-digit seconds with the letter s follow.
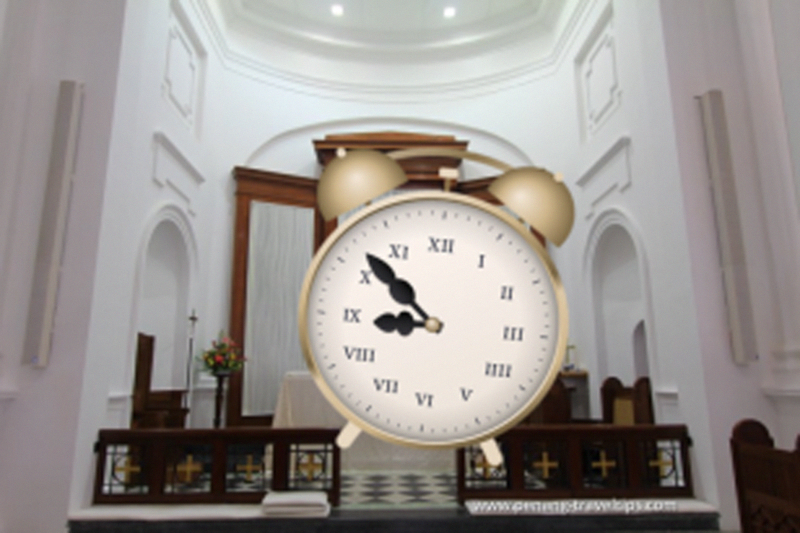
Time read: 8h52
